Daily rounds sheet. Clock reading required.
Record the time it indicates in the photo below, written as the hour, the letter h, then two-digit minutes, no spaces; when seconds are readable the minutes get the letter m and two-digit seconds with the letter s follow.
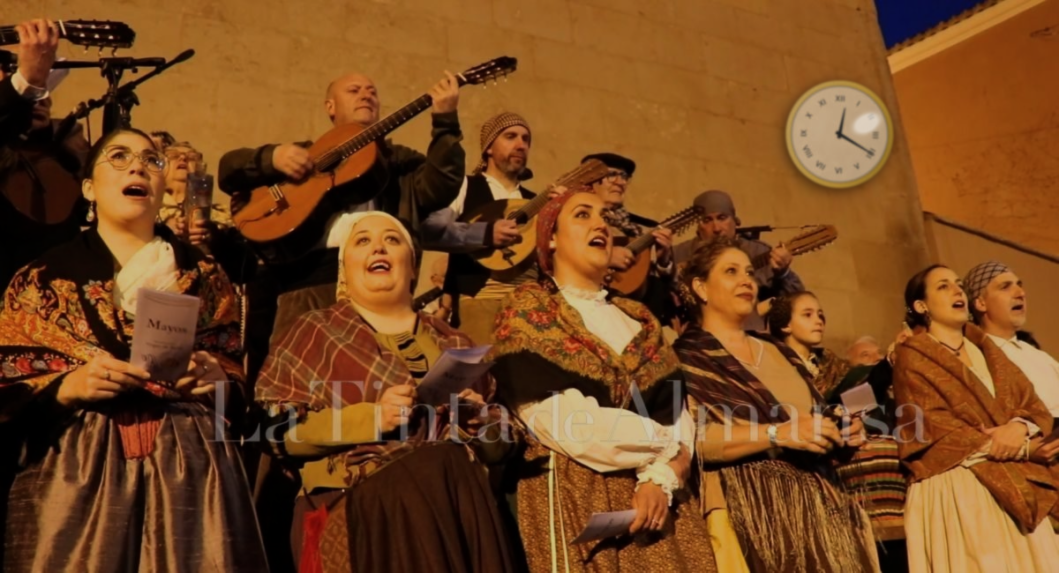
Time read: 12h20
